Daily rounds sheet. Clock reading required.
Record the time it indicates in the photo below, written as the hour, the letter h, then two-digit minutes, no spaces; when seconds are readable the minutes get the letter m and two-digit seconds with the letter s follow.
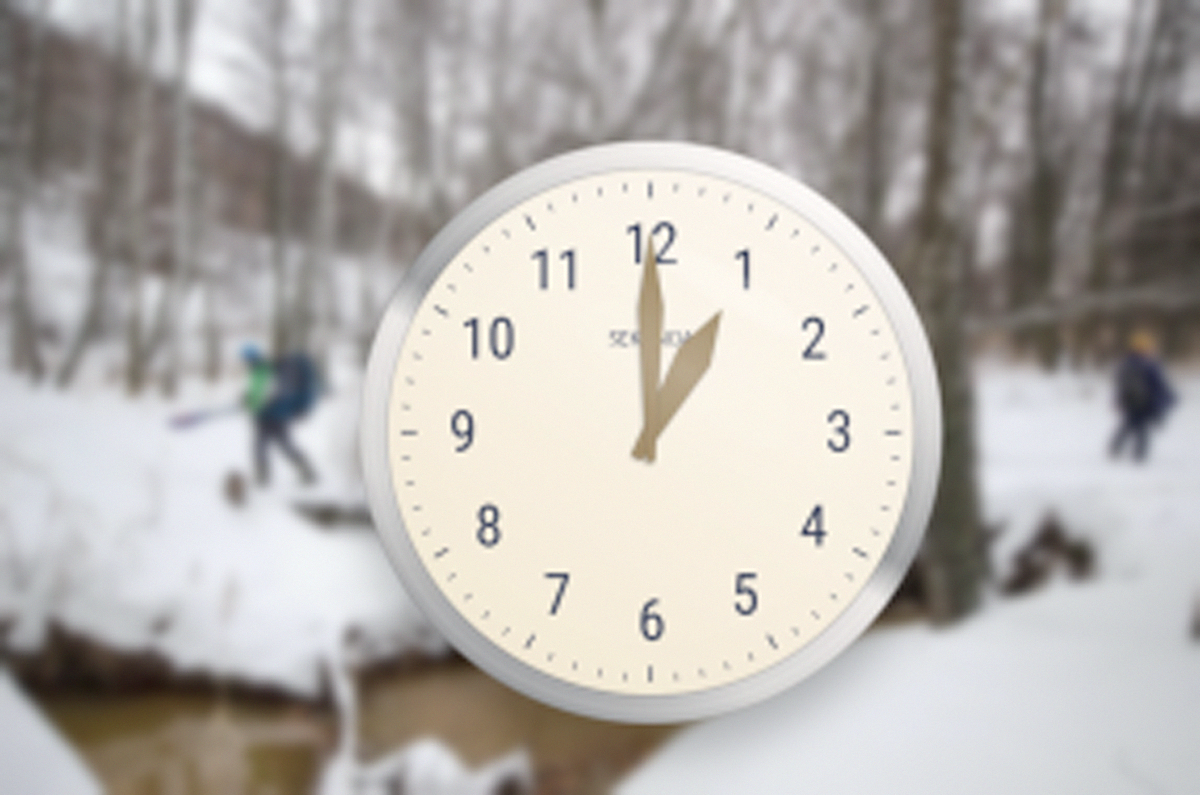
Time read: 1h00
